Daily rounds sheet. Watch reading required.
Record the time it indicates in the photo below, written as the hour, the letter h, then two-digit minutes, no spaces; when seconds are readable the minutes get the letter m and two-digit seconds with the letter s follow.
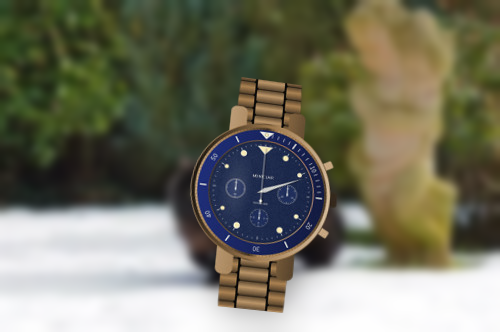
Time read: 2h11
